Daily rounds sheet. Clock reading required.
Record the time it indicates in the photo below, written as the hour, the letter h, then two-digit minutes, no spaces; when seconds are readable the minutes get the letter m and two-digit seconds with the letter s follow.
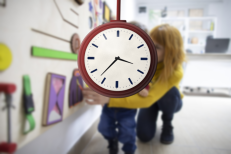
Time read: 3h37
